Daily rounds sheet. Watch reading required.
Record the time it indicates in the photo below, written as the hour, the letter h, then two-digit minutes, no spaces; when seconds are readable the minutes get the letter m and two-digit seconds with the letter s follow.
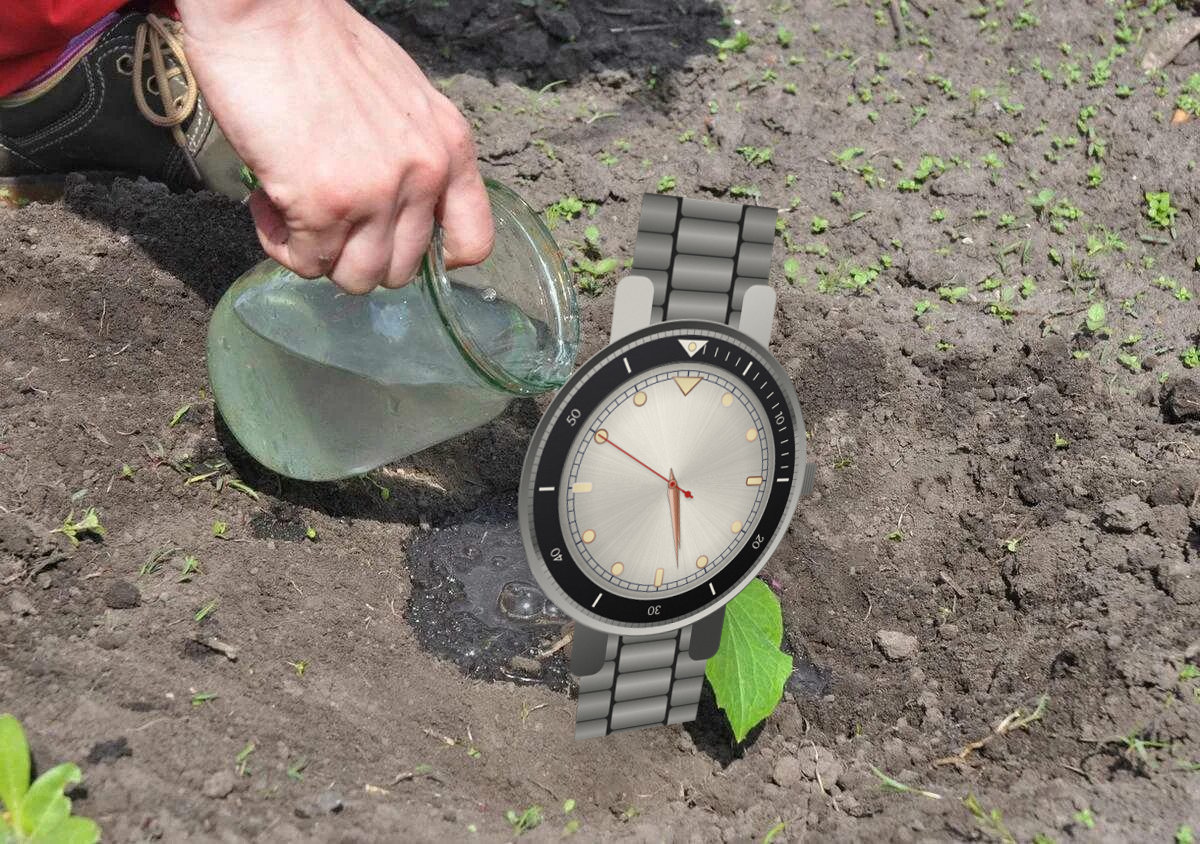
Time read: 5h27m50s
